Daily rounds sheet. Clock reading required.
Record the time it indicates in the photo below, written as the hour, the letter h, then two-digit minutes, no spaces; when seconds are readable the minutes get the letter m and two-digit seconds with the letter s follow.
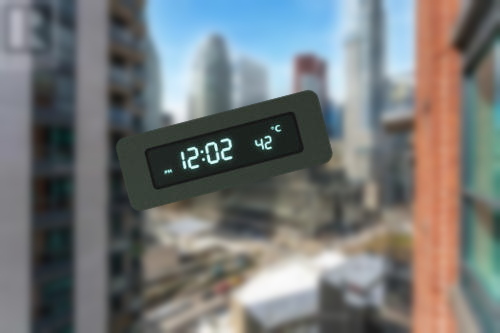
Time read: 12h02
